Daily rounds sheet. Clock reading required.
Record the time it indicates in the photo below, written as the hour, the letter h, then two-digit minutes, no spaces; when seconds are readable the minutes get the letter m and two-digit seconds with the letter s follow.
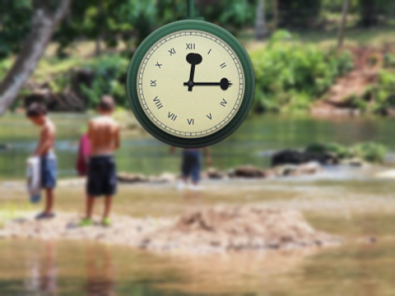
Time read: 12h15
